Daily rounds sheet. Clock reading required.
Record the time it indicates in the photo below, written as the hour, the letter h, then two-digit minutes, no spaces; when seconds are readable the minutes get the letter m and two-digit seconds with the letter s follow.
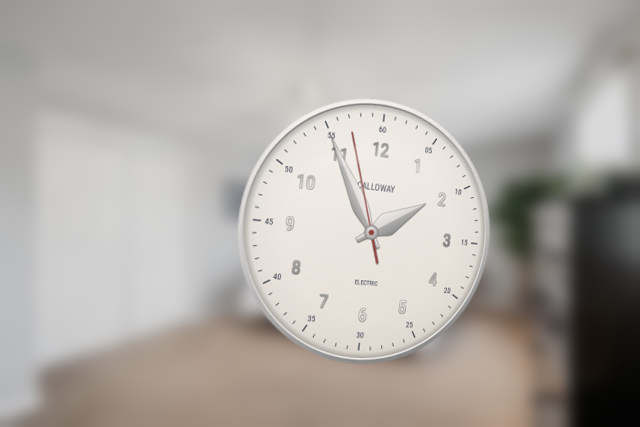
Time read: 1h54m57s
